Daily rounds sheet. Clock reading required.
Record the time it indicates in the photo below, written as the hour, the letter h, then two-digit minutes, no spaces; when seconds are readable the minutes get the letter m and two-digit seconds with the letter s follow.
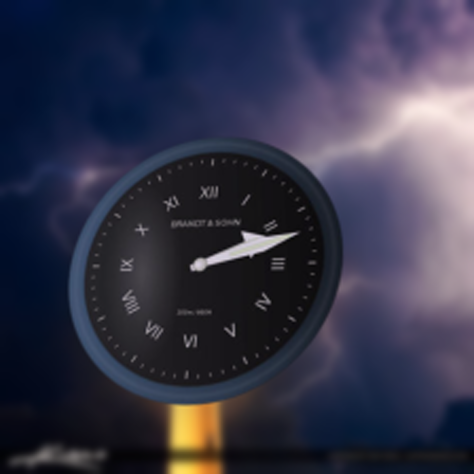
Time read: 2h12
